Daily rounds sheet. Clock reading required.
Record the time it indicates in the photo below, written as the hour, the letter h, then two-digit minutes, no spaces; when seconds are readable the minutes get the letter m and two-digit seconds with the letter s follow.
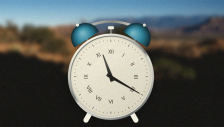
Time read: 11h20
